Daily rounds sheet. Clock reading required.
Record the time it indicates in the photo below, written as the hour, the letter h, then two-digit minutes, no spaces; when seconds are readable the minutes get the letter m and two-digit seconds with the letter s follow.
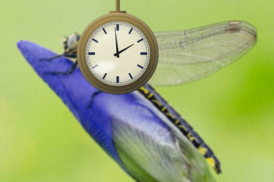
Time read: 1h59
